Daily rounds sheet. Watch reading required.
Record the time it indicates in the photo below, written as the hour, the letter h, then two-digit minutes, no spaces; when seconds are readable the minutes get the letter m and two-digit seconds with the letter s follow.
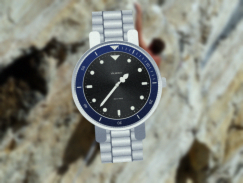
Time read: 1h37
